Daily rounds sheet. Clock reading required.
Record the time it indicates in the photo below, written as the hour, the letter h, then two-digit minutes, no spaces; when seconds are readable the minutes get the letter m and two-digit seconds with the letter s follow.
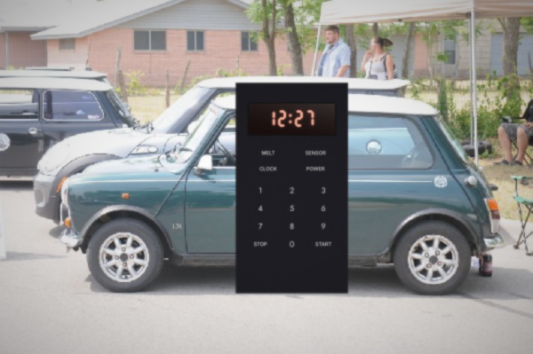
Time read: 12h27
